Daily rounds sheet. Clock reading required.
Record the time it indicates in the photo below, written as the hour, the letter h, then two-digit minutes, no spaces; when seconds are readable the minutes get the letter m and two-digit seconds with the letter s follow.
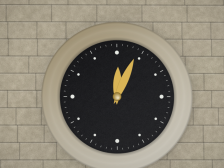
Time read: 12h04
